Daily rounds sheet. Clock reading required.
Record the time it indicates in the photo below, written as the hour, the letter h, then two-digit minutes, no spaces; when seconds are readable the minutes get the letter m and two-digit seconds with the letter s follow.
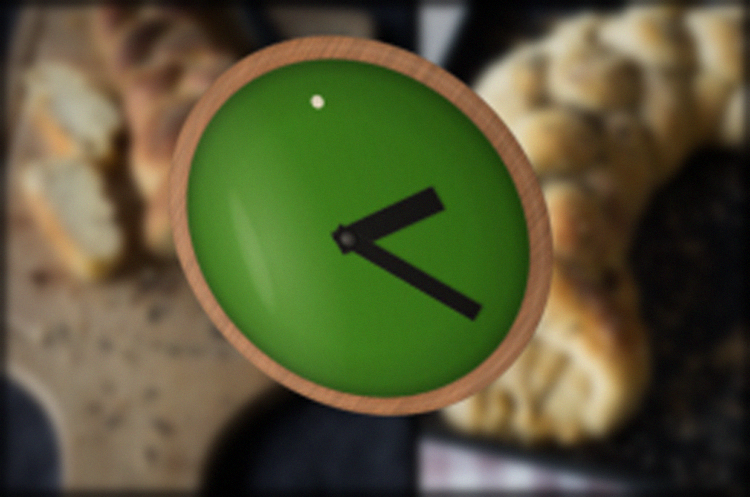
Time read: 2h21
